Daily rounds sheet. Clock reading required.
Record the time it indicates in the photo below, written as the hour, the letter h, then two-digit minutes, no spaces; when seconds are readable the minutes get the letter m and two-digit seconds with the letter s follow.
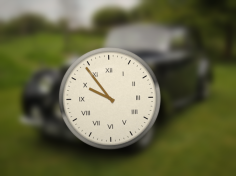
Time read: 9h54
